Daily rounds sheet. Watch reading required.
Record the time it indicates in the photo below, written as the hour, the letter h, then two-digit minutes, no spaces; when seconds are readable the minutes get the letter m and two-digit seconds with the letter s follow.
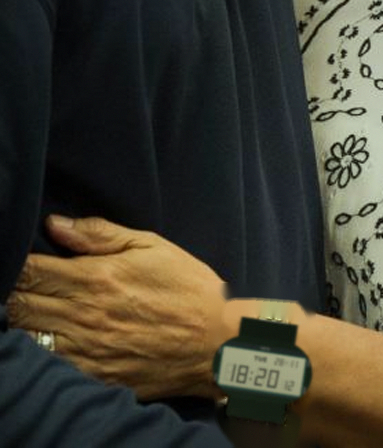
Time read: 18h20
